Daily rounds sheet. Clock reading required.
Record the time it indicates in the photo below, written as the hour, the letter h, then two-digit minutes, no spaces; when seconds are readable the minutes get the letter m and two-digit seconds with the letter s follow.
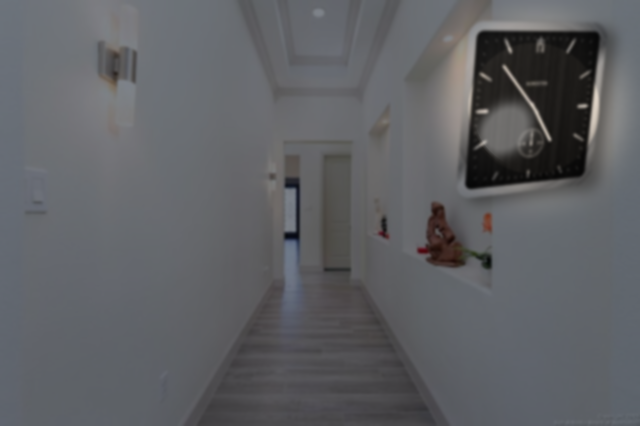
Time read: 4h53
